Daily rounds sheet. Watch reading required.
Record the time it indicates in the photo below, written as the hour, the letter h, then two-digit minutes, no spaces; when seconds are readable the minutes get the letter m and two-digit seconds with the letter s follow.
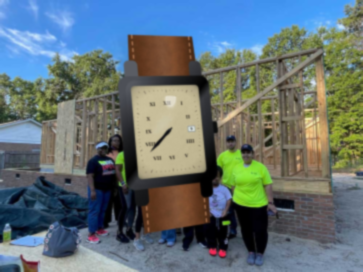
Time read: 7h38
